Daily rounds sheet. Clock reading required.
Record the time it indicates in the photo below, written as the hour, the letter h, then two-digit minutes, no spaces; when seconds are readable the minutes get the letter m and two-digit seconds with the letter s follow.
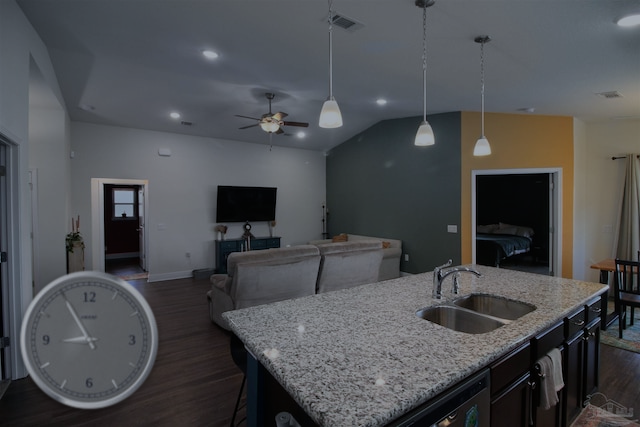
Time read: 8h55
